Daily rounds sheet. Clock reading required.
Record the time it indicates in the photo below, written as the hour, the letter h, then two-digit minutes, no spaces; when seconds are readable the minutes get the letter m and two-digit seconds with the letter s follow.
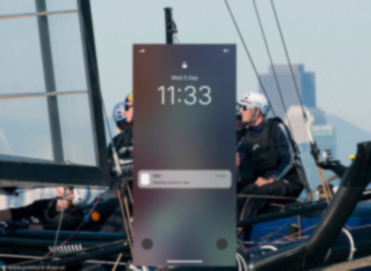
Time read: 11h33
